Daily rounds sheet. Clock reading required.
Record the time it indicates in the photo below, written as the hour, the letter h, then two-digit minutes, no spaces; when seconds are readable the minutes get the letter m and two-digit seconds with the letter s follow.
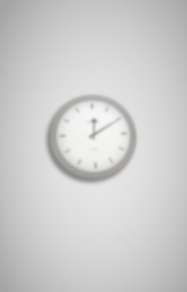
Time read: 12h10
